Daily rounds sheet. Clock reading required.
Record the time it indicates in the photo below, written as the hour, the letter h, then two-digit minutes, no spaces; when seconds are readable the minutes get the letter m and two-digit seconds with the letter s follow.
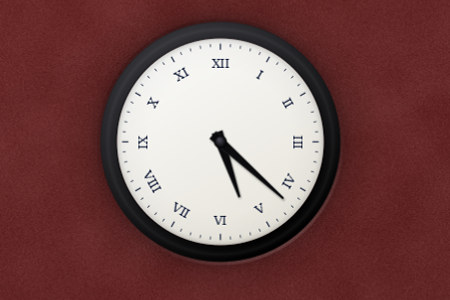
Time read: 5h22
